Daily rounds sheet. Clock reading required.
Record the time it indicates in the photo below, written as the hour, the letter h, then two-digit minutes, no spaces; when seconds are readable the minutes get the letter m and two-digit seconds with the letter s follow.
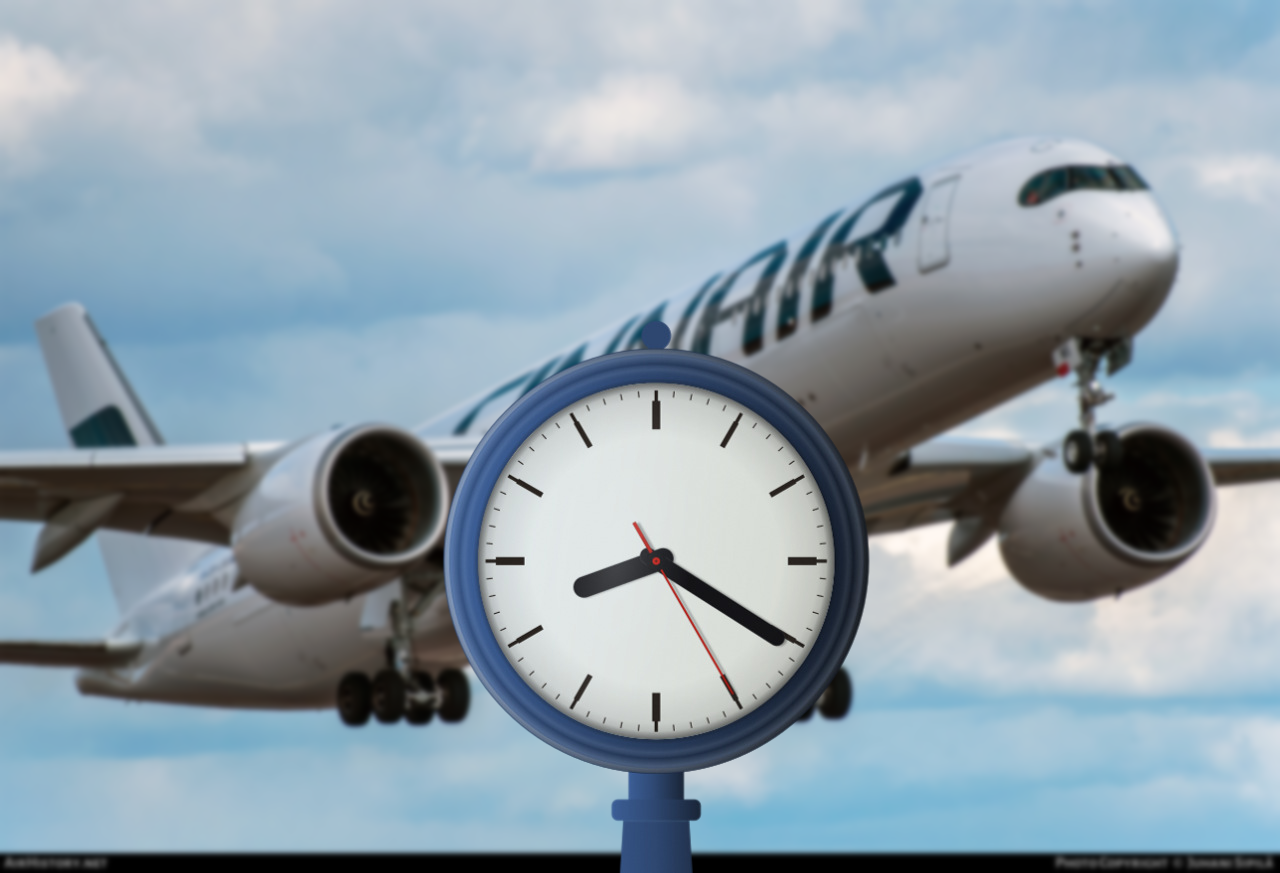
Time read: 8h20m25s
